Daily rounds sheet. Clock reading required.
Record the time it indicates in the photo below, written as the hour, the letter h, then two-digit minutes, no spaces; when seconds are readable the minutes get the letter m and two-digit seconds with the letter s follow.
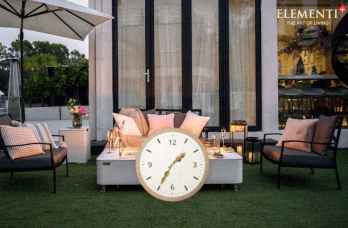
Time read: 1h35
